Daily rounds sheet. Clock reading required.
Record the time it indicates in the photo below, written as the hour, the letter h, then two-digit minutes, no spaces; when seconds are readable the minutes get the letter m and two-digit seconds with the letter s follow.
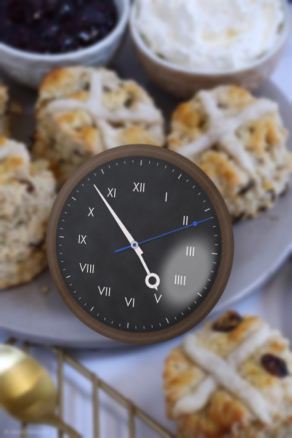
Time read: 4h53m11s
